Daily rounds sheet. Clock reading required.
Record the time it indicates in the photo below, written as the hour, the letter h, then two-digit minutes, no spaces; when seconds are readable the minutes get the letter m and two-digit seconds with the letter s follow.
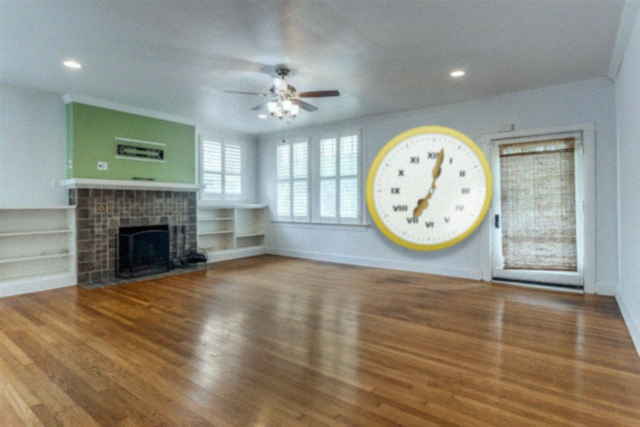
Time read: 7h02
